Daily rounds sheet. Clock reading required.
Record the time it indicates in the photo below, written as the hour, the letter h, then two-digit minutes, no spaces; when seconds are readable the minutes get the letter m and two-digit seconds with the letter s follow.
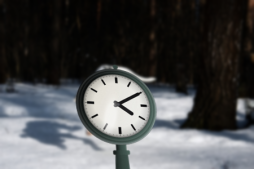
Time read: 4h10
